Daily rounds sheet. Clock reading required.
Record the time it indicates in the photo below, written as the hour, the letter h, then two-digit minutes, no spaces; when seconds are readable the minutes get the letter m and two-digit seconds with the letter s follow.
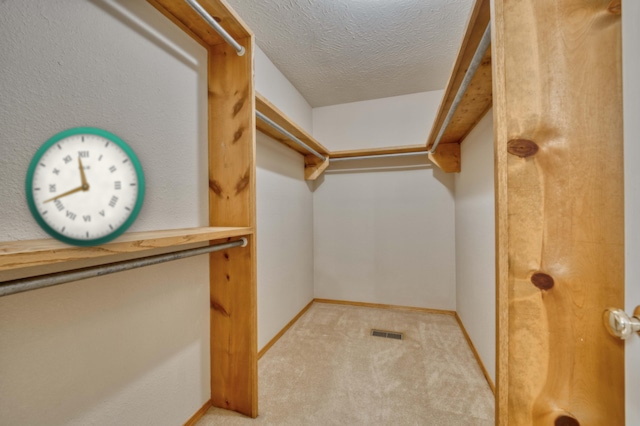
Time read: 11h42
